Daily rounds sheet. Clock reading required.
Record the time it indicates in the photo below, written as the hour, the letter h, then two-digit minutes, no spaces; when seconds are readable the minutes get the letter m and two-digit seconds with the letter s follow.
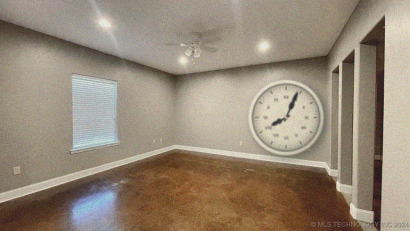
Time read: 8h04
